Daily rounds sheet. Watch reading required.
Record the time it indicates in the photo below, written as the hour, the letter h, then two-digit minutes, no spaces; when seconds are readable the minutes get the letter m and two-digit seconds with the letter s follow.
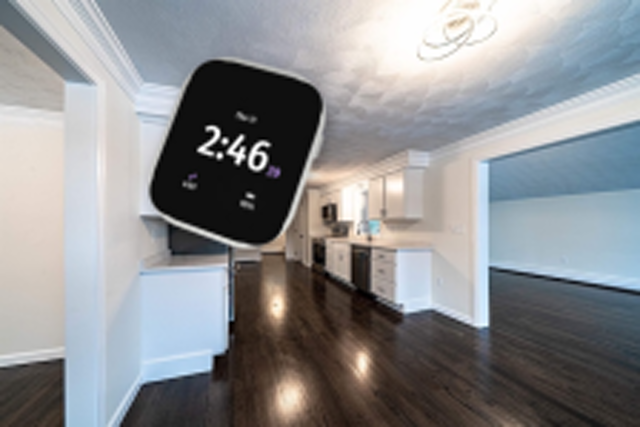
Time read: 2h46
